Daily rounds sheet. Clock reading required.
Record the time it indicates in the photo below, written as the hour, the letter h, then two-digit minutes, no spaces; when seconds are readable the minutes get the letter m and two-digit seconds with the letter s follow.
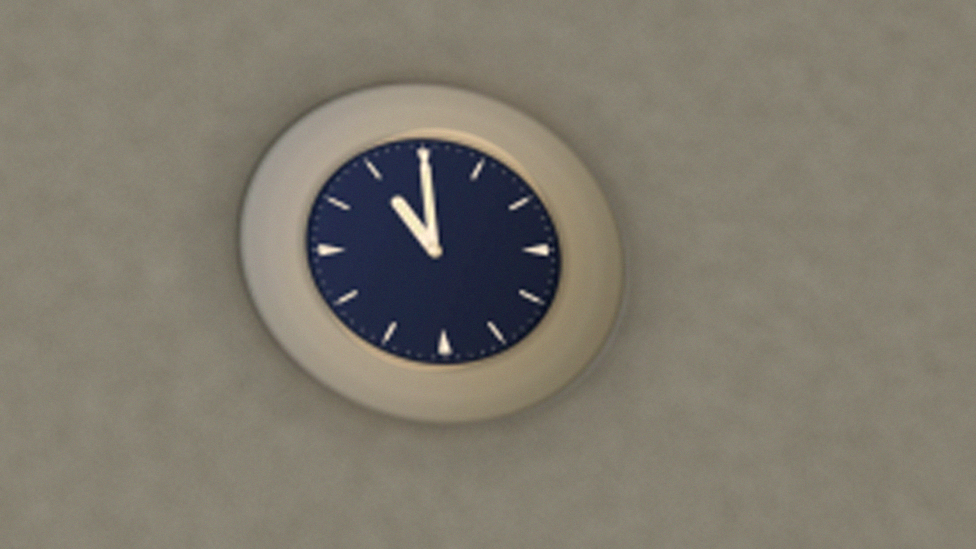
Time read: 11h00
